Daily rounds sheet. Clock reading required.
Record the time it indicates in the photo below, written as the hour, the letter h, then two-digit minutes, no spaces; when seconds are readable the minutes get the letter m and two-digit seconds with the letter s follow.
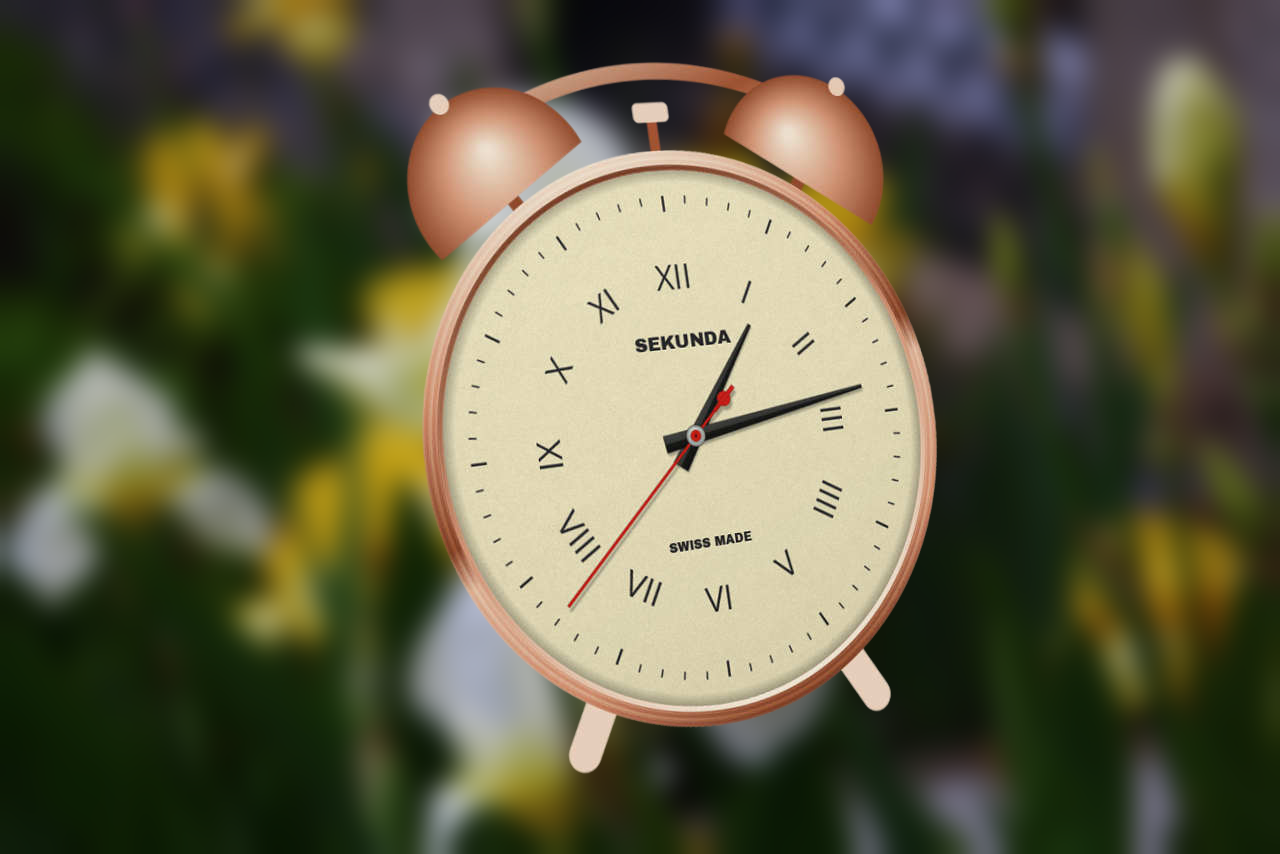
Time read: 1h13m38s
